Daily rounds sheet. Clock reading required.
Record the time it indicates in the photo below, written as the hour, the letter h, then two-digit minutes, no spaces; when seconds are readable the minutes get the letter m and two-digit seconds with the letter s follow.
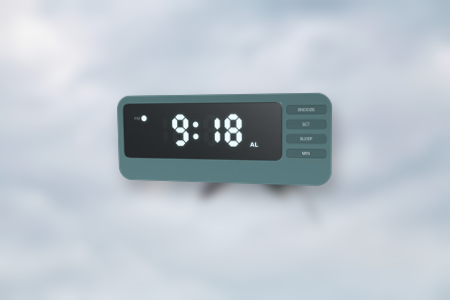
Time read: 9h18
